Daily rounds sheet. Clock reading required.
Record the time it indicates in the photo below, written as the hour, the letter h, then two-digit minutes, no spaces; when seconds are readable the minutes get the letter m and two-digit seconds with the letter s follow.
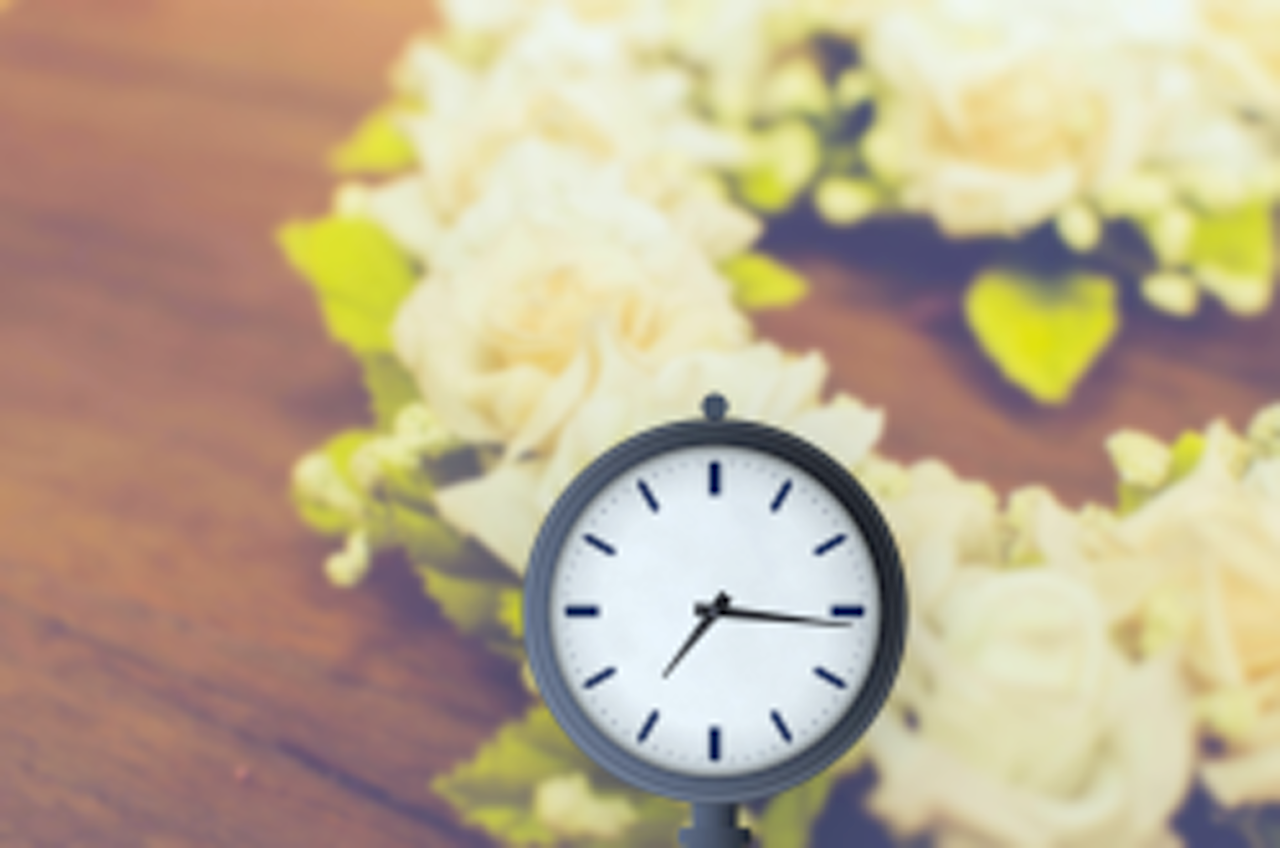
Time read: 7h16
